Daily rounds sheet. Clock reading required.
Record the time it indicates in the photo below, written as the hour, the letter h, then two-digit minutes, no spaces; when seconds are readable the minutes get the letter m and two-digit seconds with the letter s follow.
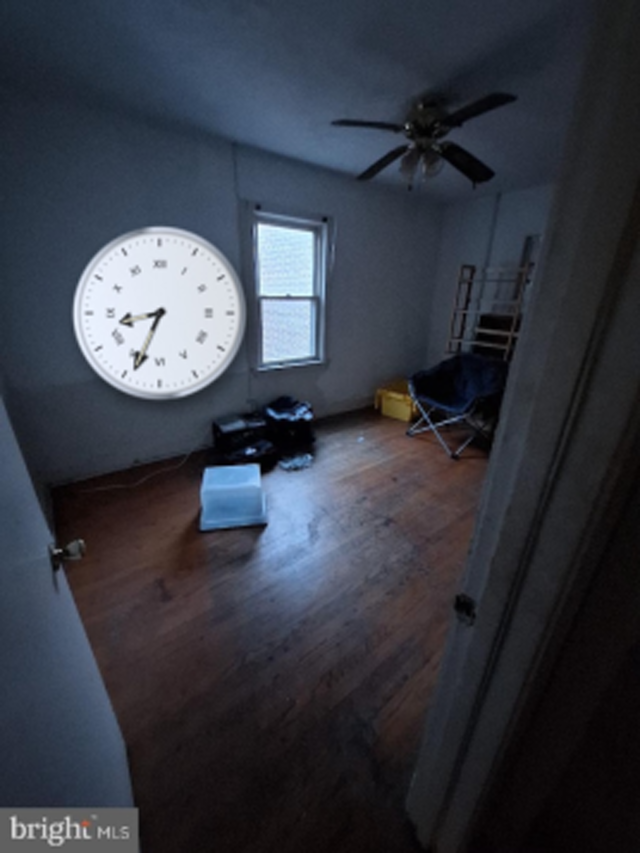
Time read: 8h34
